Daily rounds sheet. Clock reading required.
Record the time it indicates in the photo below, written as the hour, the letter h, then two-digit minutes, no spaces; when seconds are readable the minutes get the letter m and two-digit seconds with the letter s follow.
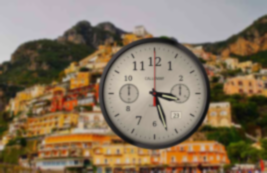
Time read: 3h27
